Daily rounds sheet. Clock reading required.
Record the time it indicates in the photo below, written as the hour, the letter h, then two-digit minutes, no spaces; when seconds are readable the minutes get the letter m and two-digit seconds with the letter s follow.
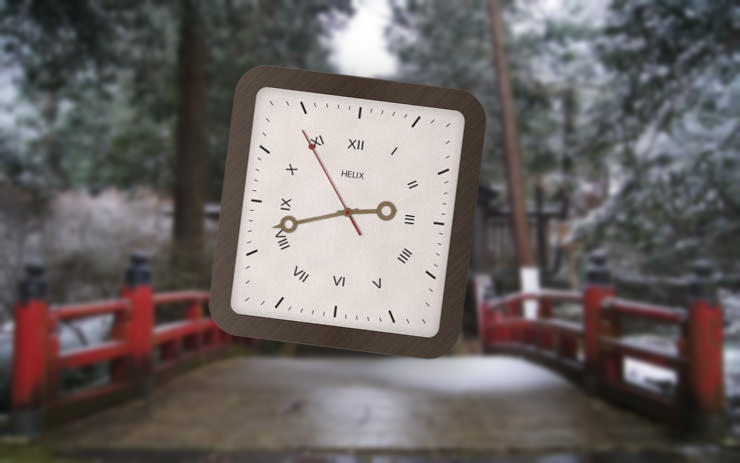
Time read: 2h41m54s
